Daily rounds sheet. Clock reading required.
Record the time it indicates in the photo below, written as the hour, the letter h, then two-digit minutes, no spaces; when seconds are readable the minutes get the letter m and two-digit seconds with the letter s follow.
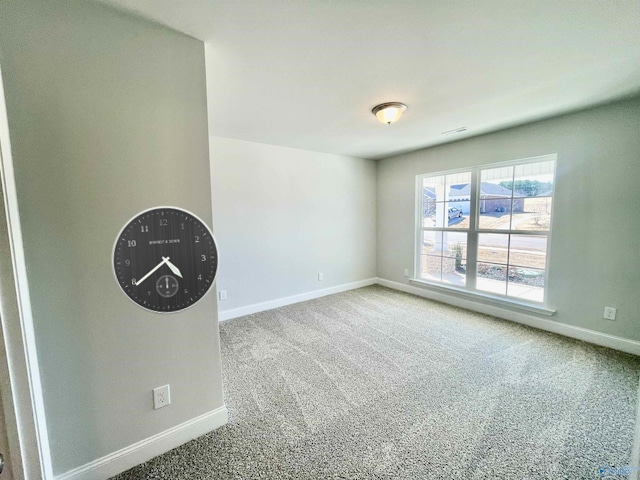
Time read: 4h39
